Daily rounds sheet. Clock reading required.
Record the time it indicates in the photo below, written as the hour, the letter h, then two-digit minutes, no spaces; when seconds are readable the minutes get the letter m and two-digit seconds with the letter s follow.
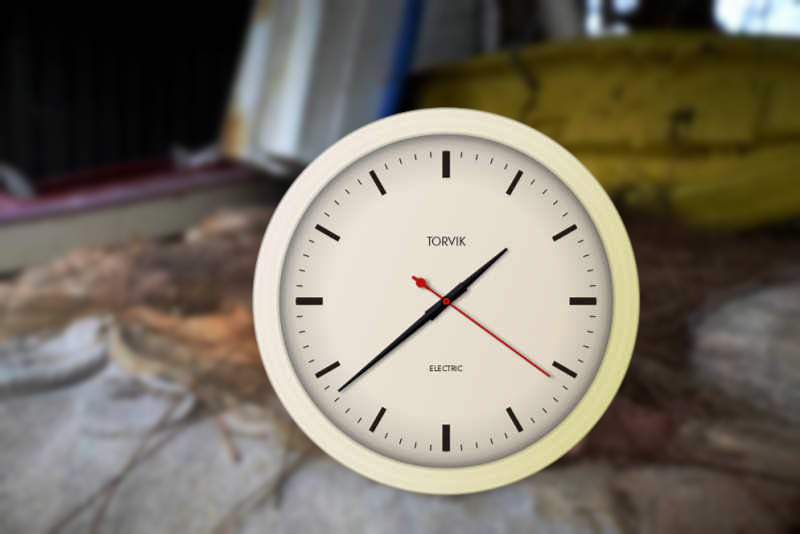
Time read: 1h38m21s
